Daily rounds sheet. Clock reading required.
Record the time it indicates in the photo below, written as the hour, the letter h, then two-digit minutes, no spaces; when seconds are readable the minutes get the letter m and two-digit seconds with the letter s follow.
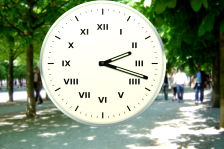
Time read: 2h18
